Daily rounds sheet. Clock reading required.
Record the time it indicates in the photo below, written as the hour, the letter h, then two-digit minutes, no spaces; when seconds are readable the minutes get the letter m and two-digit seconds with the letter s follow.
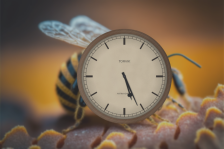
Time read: 5h26
